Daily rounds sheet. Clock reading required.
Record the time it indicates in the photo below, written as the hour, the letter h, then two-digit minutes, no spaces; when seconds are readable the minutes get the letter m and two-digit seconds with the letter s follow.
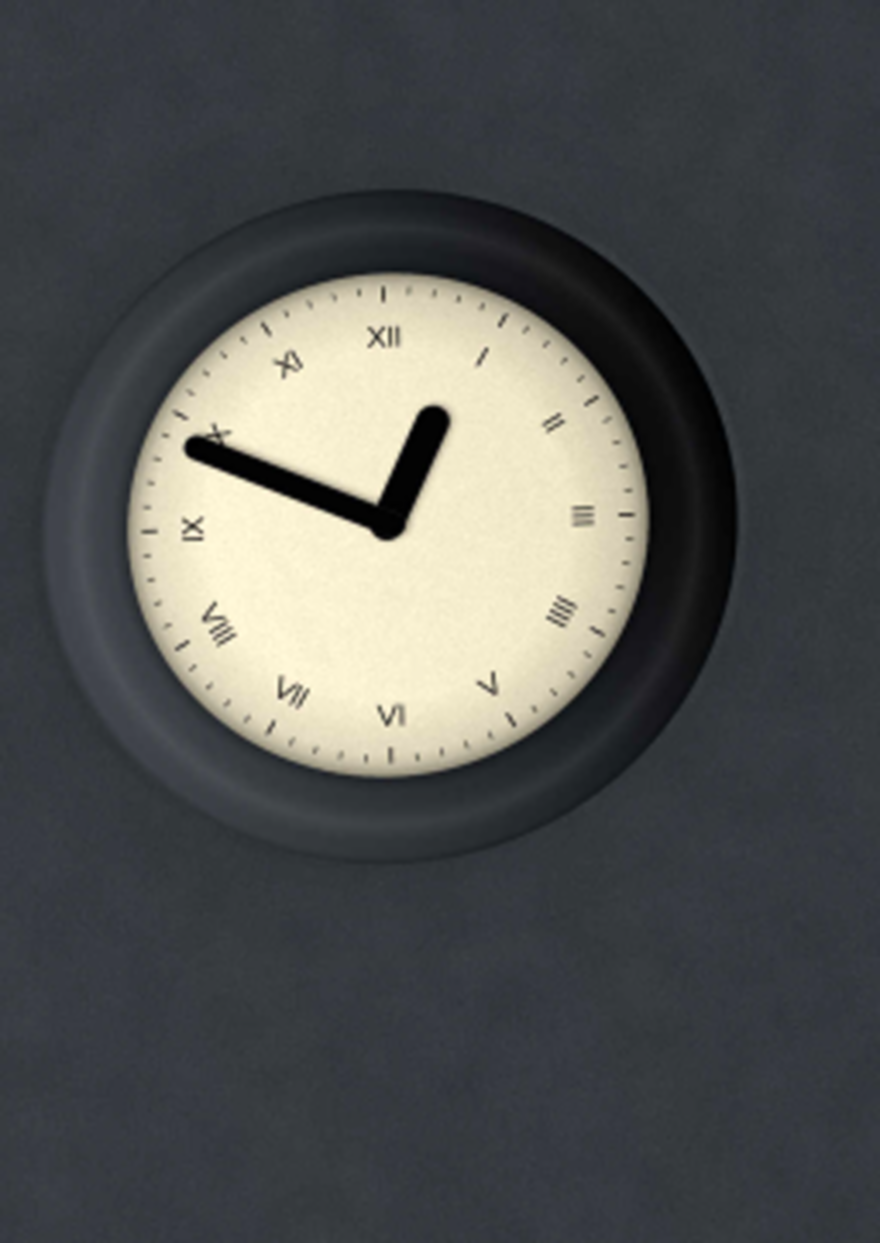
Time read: 12h49
